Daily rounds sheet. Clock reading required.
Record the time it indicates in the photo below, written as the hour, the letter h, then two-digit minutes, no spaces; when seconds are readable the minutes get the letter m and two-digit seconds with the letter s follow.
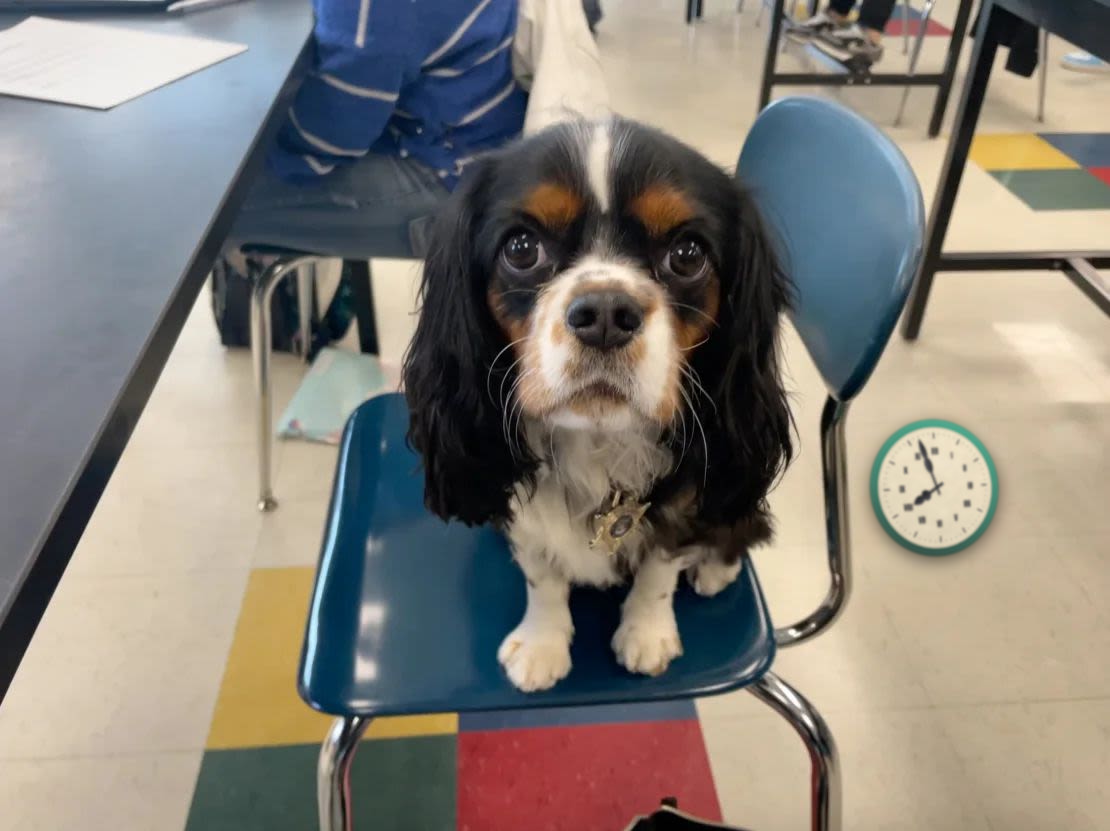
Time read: 7h57
